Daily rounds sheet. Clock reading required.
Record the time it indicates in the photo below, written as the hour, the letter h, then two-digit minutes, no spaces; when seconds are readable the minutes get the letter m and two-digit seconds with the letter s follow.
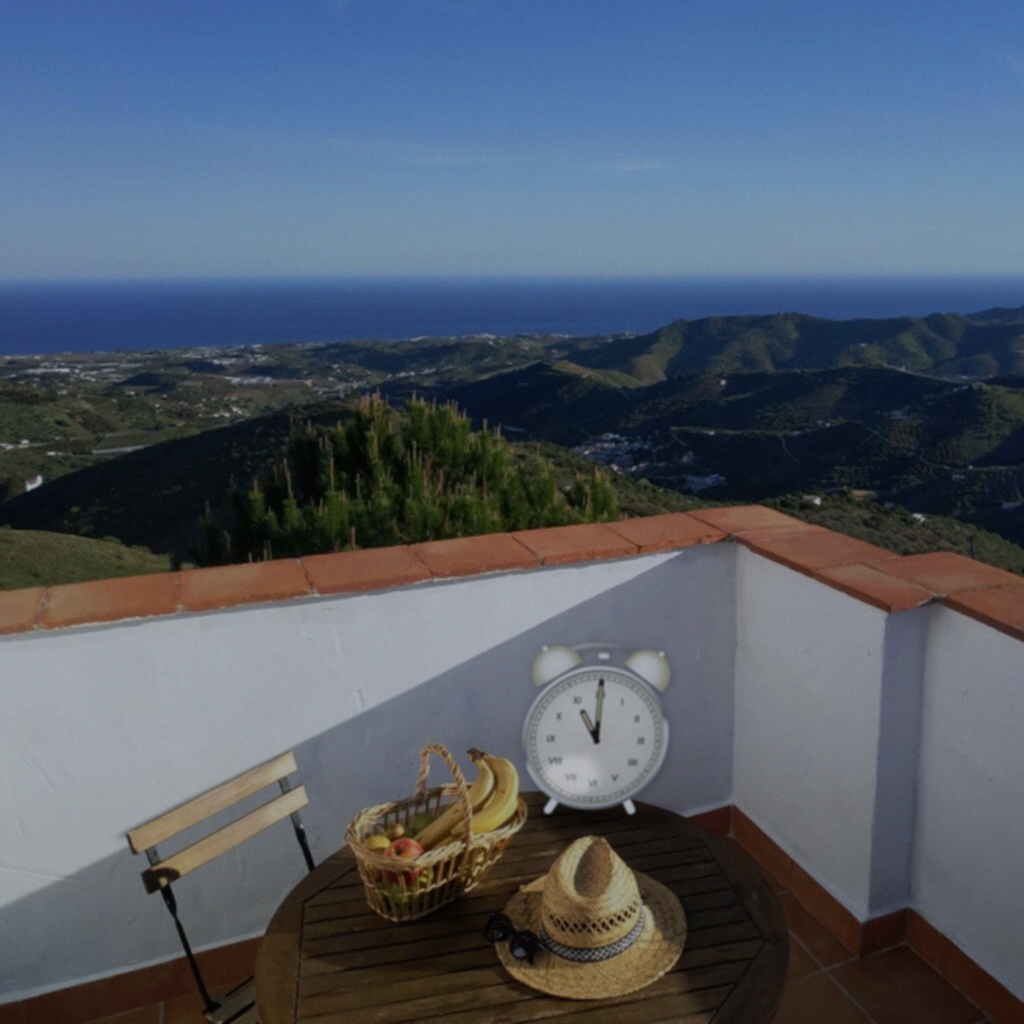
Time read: 11h00
